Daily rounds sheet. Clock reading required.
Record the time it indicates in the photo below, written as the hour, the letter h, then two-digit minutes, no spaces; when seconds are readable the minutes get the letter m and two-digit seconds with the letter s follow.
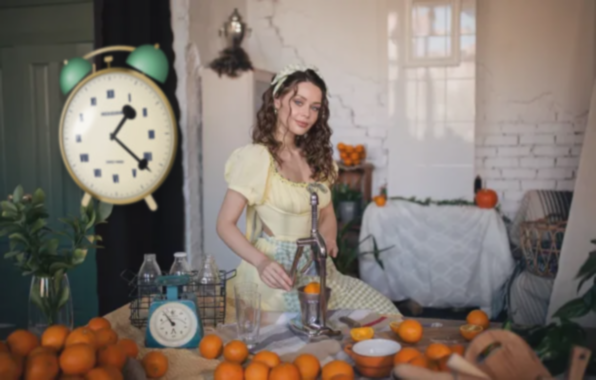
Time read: 1h22
